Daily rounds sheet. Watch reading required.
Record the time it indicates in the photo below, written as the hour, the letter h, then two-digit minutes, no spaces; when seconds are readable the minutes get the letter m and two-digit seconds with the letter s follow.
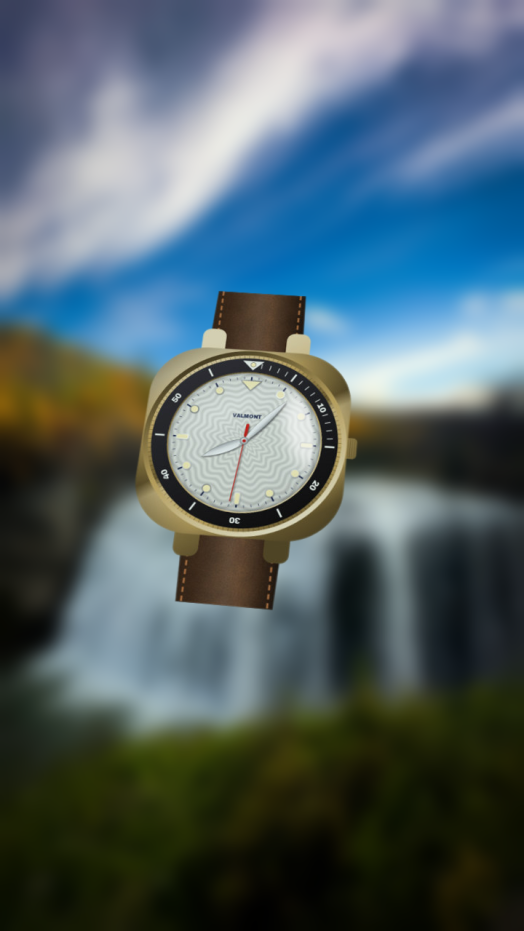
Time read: 8h06m31s
